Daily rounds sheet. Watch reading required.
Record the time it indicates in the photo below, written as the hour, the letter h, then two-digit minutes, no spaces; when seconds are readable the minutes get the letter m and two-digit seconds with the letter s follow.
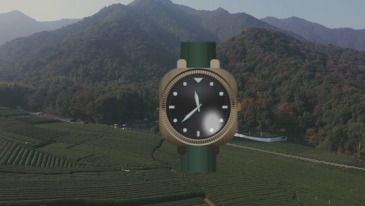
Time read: 11h38
